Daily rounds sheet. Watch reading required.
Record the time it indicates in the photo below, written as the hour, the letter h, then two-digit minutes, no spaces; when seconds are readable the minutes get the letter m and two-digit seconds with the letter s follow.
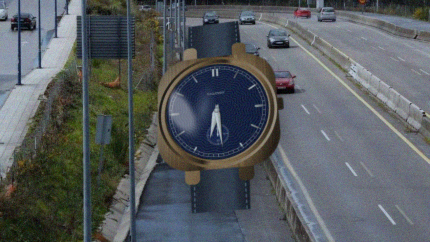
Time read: 6h29
